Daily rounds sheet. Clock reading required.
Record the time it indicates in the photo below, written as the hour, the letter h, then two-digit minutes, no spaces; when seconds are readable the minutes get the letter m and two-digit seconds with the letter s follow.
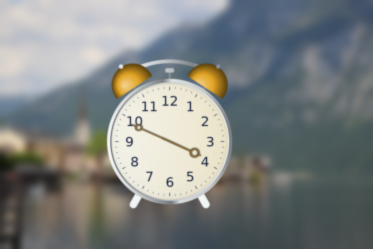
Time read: 3h49
